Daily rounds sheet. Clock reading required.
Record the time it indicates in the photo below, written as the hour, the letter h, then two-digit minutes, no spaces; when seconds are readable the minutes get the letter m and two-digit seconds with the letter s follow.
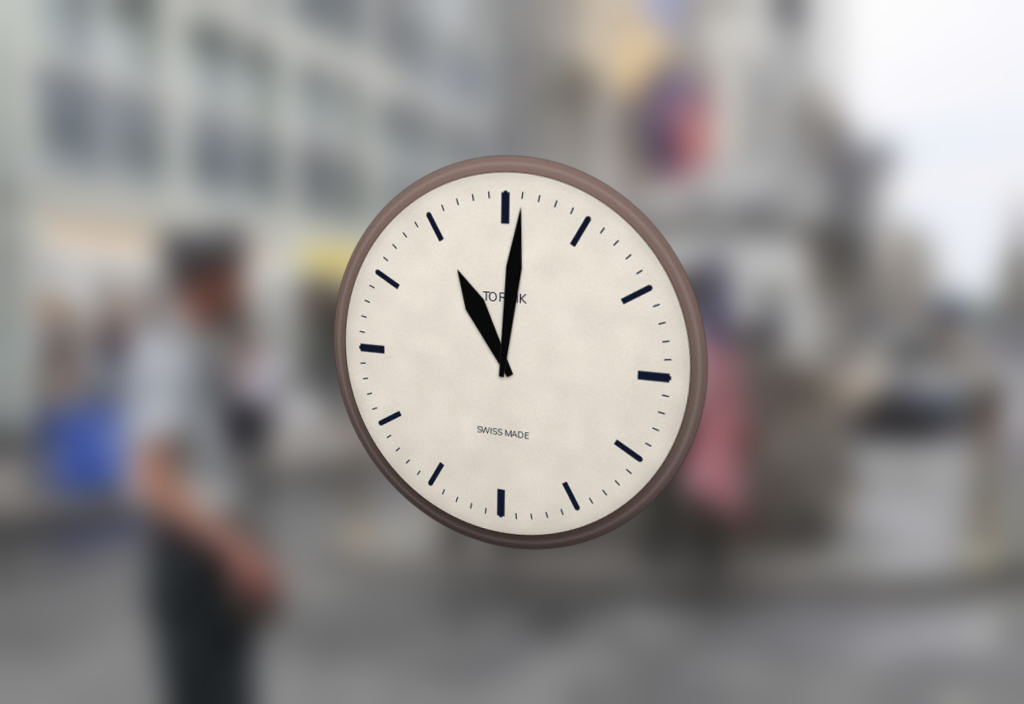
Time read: 11h01
